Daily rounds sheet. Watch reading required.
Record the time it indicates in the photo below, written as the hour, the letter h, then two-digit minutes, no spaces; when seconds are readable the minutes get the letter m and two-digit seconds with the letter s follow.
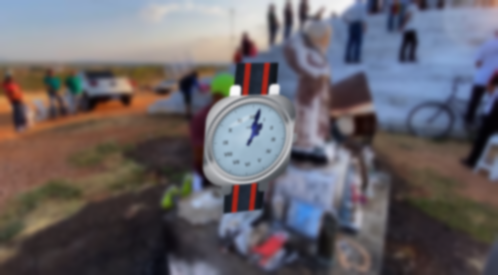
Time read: 1h02
